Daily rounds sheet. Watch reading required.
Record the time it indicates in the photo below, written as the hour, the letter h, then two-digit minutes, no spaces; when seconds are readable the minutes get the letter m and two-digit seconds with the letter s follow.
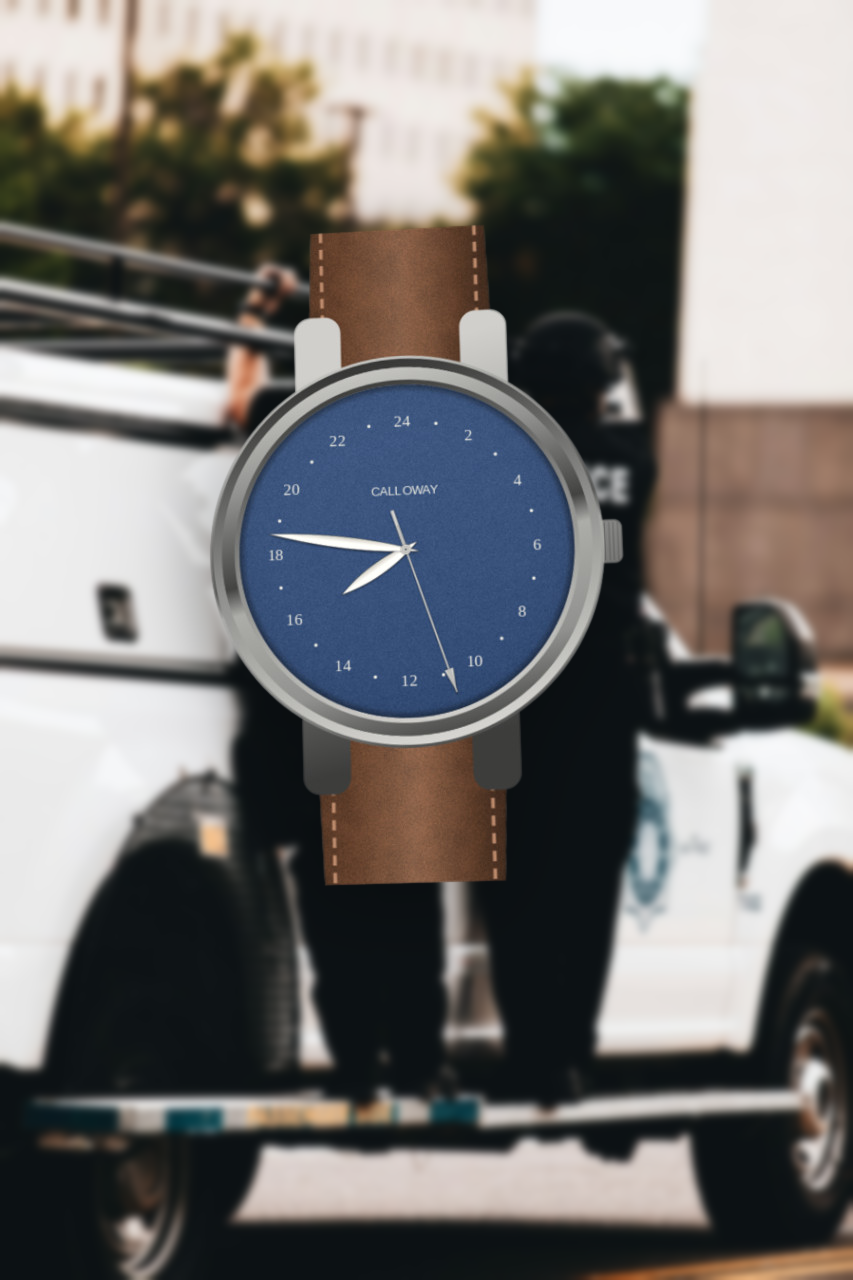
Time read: 15h46m27s
